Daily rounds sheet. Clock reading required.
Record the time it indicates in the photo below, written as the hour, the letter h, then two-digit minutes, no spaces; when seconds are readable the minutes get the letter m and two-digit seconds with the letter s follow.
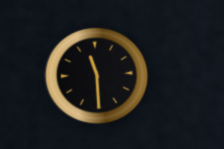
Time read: 11h30
